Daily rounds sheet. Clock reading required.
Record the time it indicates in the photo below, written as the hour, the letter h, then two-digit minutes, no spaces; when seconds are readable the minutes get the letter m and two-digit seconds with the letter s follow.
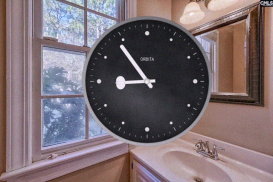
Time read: 8h54
